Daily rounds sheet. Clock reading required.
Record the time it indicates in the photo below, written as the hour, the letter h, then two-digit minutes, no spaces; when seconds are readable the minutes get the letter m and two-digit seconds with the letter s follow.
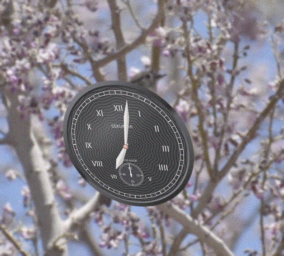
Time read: 7h02
